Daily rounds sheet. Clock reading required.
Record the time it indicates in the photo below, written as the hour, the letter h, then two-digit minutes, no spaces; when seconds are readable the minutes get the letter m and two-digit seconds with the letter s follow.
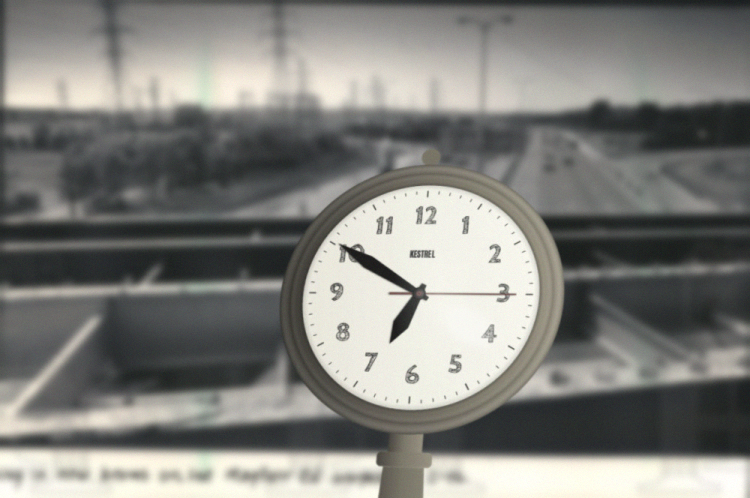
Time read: 6h50m15s
